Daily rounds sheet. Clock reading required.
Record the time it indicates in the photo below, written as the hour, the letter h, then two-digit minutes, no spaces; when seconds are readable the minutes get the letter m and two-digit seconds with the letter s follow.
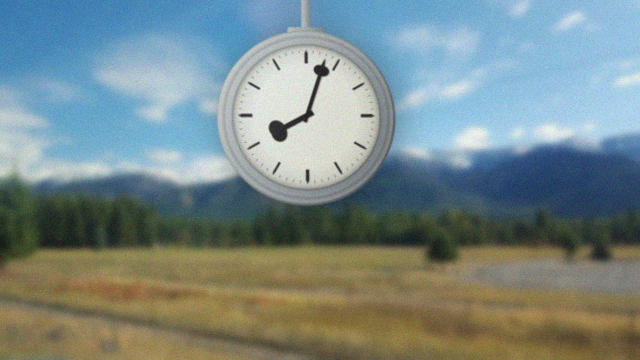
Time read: 8h03
